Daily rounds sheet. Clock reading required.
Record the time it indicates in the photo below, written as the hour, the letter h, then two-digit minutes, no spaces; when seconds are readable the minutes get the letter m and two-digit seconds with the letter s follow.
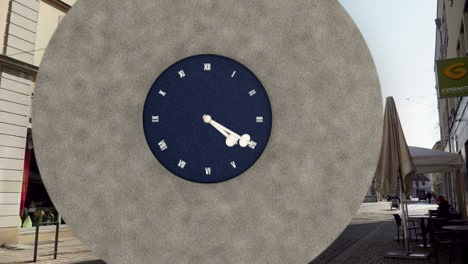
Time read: 4h20
